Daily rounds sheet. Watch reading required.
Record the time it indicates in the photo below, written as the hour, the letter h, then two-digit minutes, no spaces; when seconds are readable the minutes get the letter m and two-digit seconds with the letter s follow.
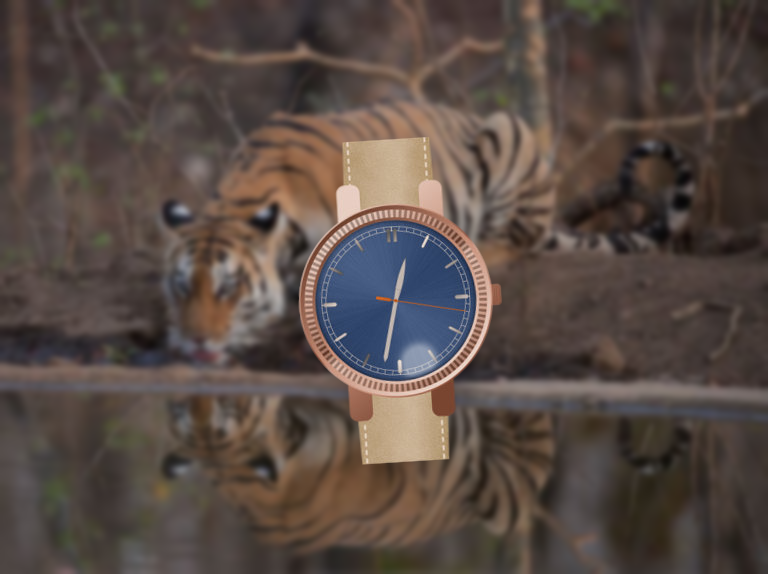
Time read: 12h32m17s
